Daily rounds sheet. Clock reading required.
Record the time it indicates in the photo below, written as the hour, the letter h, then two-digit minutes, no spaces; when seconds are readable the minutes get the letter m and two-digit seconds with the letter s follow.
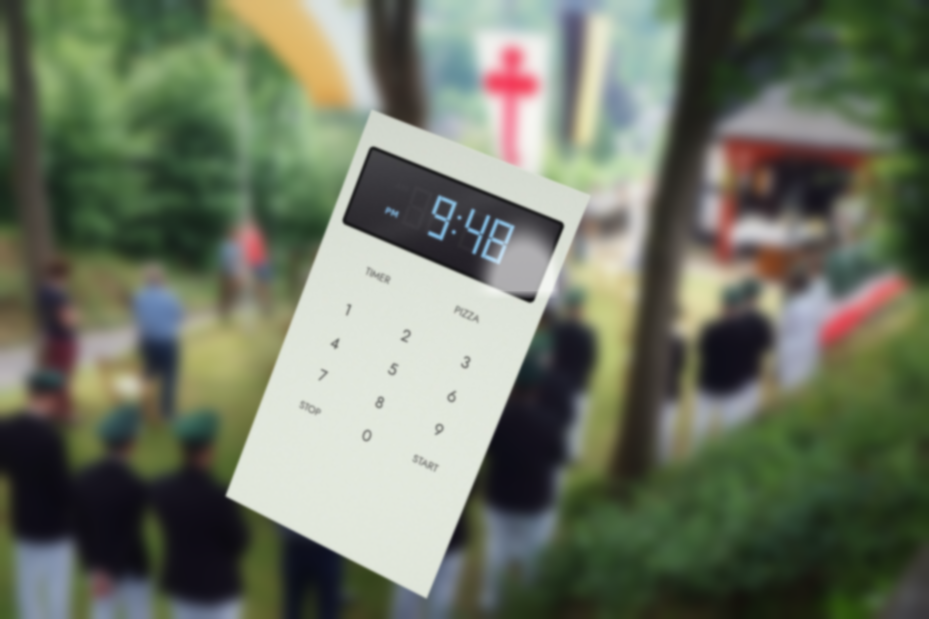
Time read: 9h48
